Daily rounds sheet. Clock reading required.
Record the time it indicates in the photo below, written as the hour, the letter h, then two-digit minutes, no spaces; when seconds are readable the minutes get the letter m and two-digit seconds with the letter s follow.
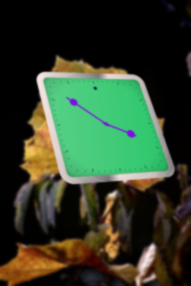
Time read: 3h52
